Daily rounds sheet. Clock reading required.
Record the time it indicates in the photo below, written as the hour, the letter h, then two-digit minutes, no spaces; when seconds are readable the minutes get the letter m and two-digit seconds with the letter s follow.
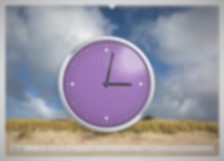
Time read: 3h02
